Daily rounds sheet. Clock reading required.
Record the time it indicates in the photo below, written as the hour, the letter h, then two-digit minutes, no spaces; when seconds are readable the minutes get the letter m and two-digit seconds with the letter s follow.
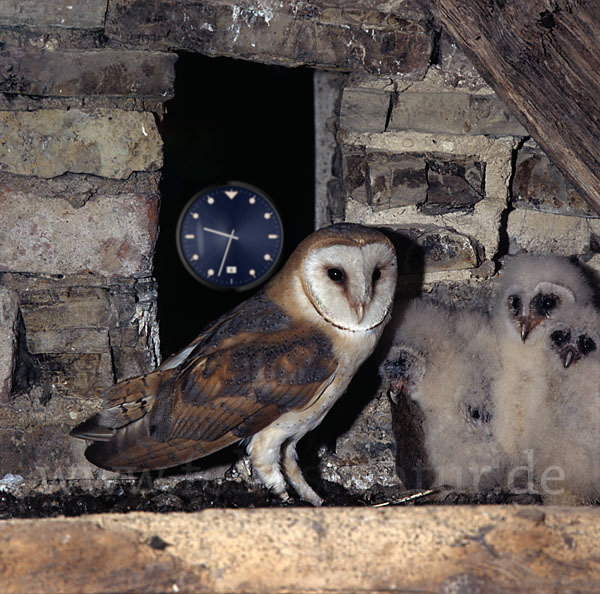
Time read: 9h33
